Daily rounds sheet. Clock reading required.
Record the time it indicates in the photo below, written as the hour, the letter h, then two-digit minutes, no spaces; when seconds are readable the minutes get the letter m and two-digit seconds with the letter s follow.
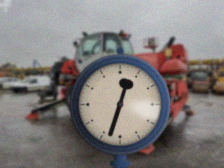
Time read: 12h33
